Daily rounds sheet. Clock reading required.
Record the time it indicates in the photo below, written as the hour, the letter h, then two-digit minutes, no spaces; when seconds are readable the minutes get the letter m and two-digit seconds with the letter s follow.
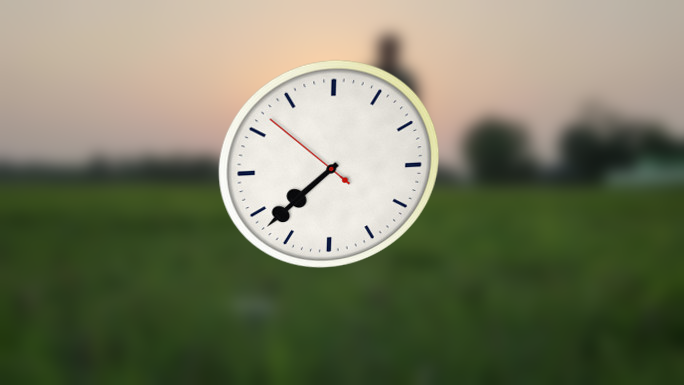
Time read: 7h37m52s
